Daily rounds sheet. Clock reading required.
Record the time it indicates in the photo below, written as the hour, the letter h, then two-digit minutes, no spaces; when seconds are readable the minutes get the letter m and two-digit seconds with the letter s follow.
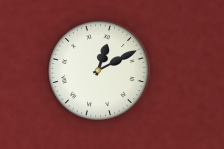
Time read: 12h08
